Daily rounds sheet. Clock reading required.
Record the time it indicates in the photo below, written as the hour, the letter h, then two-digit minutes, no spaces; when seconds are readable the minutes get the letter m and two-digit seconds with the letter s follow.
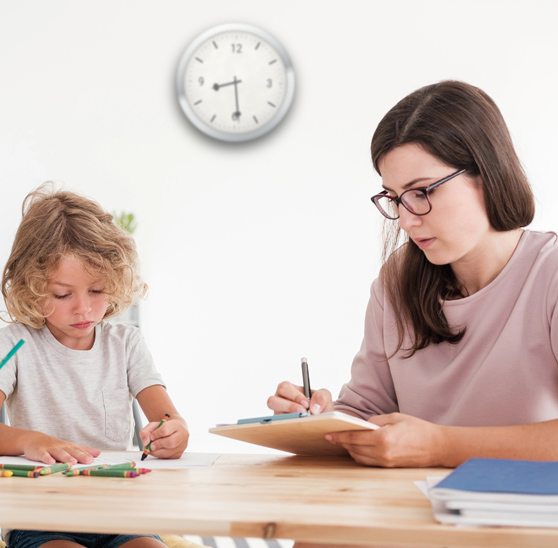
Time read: 8h29
